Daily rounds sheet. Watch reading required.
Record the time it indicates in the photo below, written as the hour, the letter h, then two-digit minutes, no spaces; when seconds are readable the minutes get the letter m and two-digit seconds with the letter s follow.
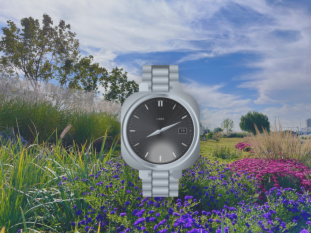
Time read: 8h11
